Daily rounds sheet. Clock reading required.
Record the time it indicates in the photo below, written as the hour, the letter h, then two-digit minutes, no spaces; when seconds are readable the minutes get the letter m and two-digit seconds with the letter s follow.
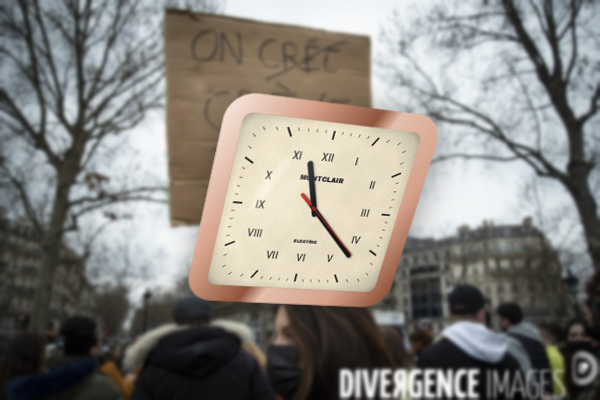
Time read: 11h22m22s
